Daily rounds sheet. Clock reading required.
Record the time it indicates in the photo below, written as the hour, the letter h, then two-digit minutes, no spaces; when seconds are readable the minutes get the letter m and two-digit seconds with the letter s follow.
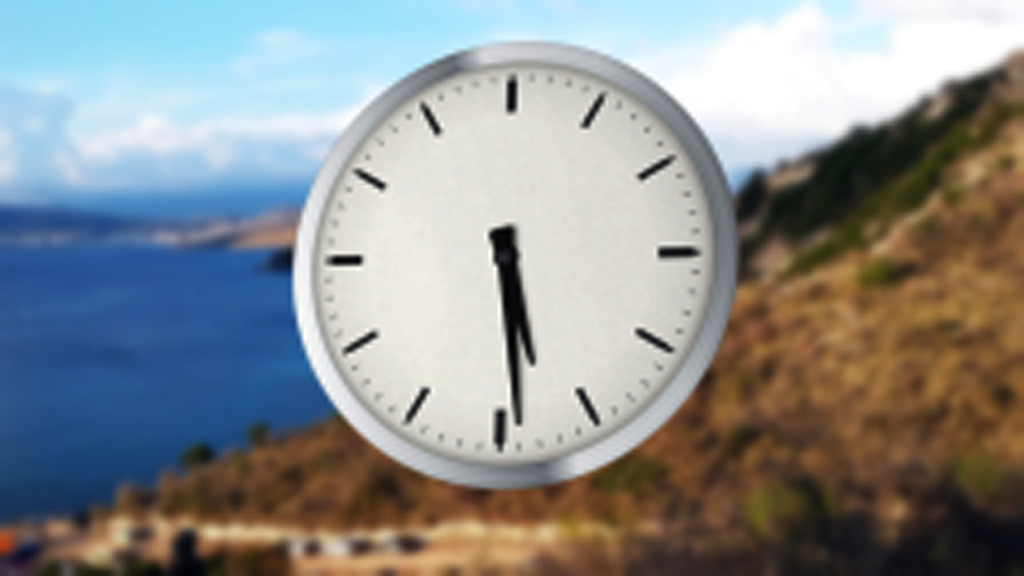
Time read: 5h29
